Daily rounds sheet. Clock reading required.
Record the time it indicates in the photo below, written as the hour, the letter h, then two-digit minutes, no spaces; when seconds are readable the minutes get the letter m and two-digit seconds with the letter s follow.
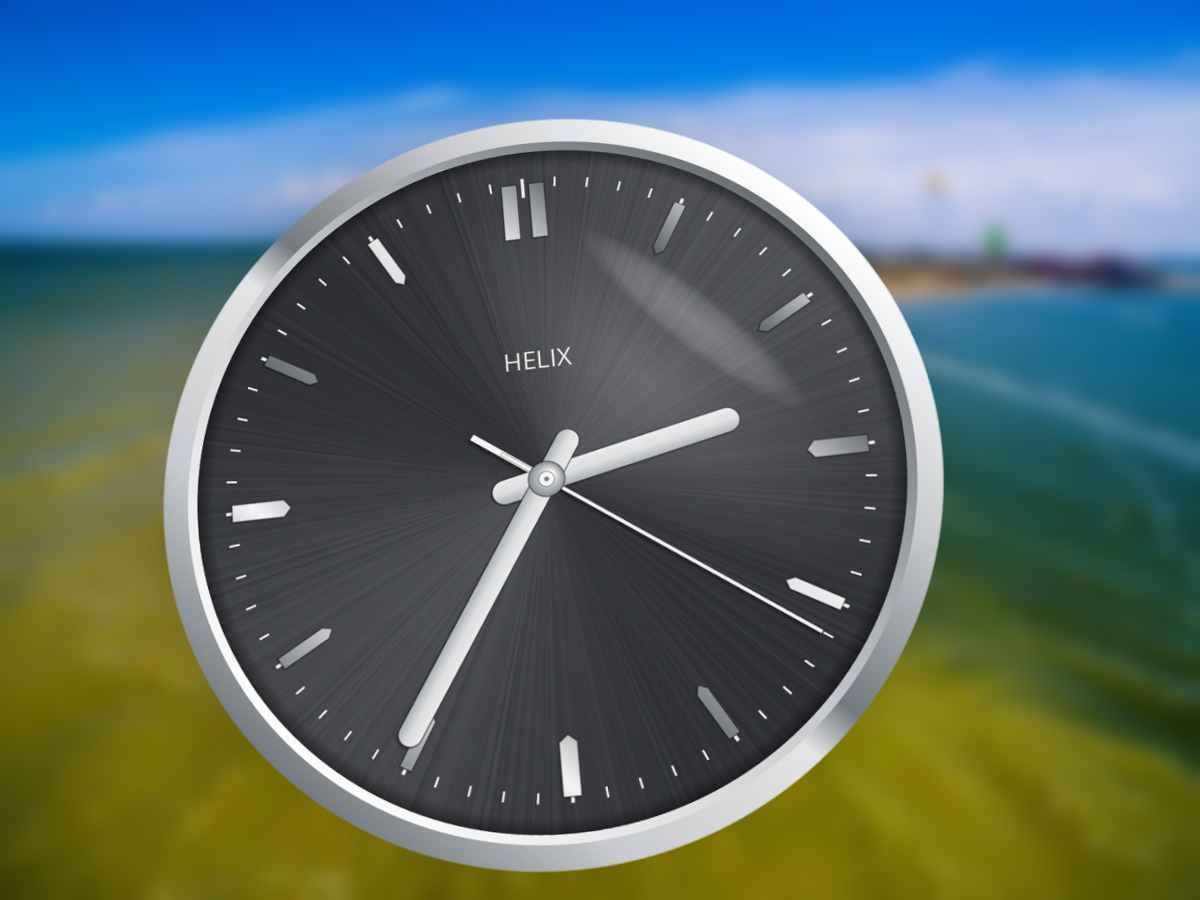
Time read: 2h35m21s
